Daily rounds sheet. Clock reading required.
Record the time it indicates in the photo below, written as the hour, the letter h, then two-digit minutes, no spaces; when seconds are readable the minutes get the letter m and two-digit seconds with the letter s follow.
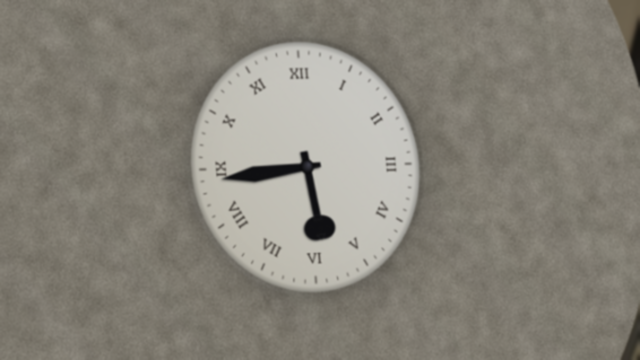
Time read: 5h44
